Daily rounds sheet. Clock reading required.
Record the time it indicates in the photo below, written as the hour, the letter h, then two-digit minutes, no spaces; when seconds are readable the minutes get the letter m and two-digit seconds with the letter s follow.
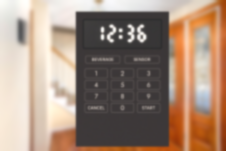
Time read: 12h36
